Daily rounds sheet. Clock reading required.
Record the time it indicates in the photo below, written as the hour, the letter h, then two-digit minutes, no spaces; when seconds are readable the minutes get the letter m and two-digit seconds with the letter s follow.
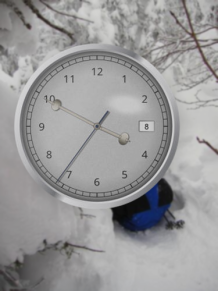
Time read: 3h49m36s
